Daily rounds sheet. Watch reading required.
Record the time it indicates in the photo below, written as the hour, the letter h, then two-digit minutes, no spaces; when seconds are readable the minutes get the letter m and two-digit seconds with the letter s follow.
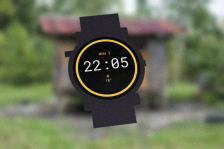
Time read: 22h05
